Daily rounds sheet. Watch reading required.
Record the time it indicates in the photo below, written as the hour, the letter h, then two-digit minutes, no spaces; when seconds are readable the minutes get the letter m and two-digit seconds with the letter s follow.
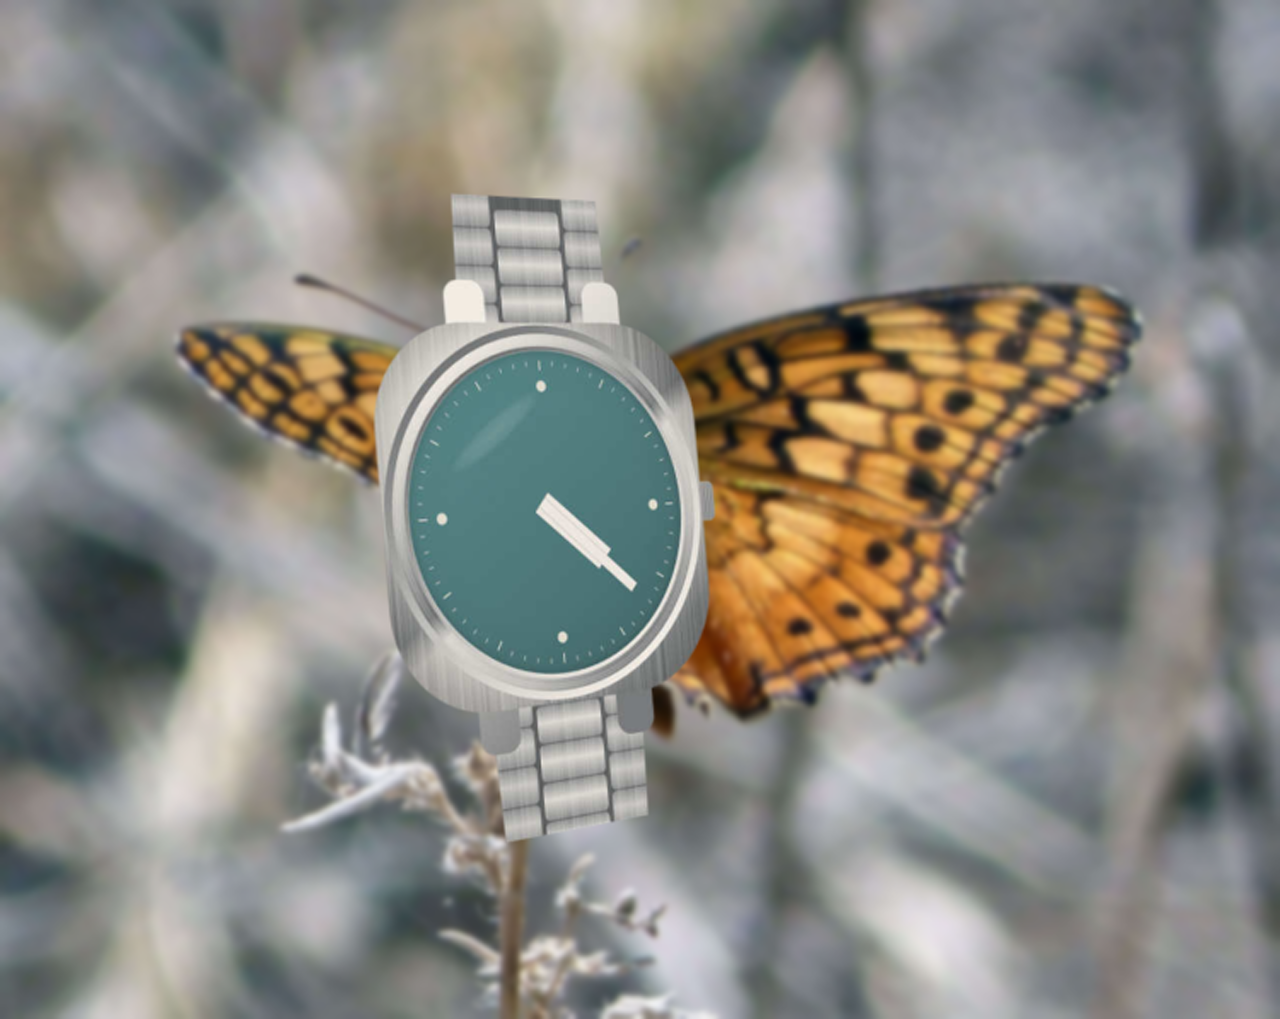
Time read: 4h22
